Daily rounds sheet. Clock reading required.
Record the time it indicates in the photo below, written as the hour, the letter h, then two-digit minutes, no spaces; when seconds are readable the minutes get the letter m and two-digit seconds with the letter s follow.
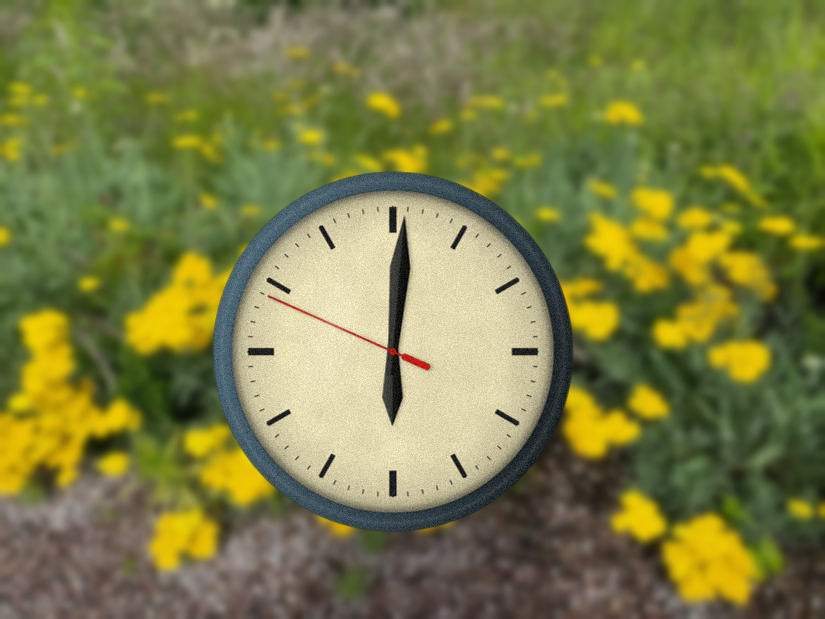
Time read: 6h00m49s
